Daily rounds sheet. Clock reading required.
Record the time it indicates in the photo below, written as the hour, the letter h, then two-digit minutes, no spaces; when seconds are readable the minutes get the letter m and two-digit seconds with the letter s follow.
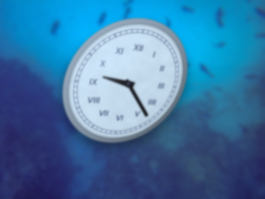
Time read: 9h23
